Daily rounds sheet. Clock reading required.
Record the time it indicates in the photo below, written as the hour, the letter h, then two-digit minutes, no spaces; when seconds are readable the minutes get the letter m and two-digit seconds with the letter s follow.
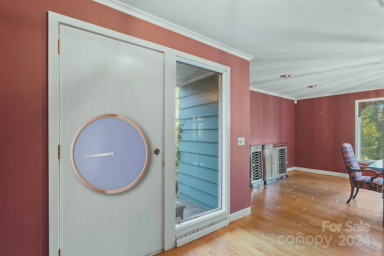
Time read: 8h44
